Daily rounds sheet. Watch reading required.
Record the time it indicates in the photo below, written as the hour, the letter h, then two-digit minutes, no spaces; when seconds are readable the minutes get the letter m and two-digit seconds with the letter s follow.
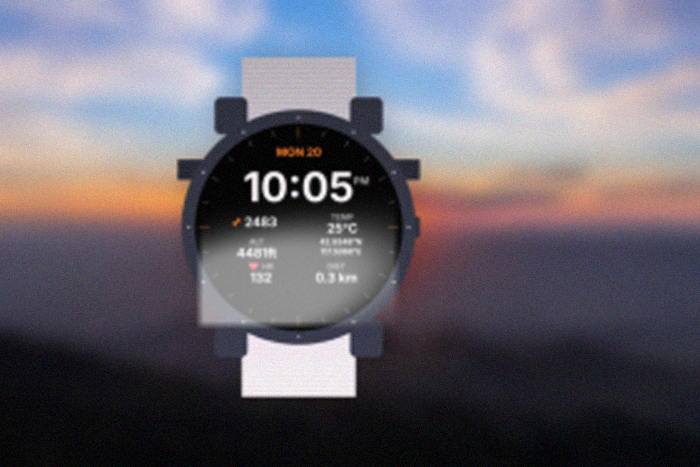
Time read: 10h05
